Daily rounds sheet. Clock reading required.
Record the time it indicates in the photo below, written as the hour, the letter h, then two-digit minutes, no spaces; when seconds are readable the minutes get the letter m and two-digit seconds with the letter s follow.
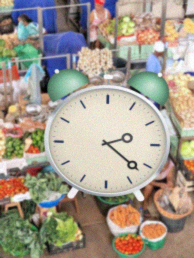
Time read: 2h22
